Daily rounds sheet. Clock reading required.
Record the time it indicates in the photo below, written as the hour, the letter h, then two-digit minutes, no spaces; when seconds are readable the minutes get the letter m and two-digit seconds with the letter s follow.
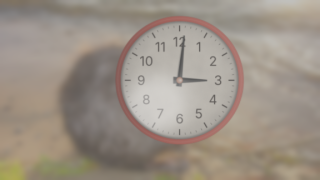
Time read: 3h01
